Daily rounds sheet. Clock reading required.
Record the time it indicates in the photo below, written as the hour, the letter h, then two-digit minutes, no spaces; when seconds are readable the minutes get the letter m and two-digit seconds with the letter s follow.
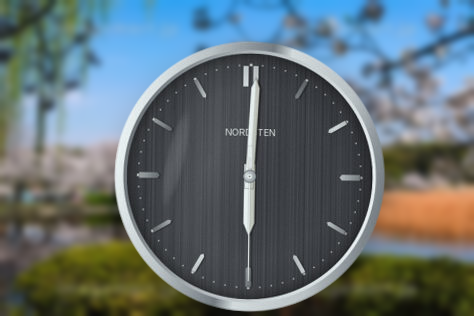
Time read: 6h00m30s
